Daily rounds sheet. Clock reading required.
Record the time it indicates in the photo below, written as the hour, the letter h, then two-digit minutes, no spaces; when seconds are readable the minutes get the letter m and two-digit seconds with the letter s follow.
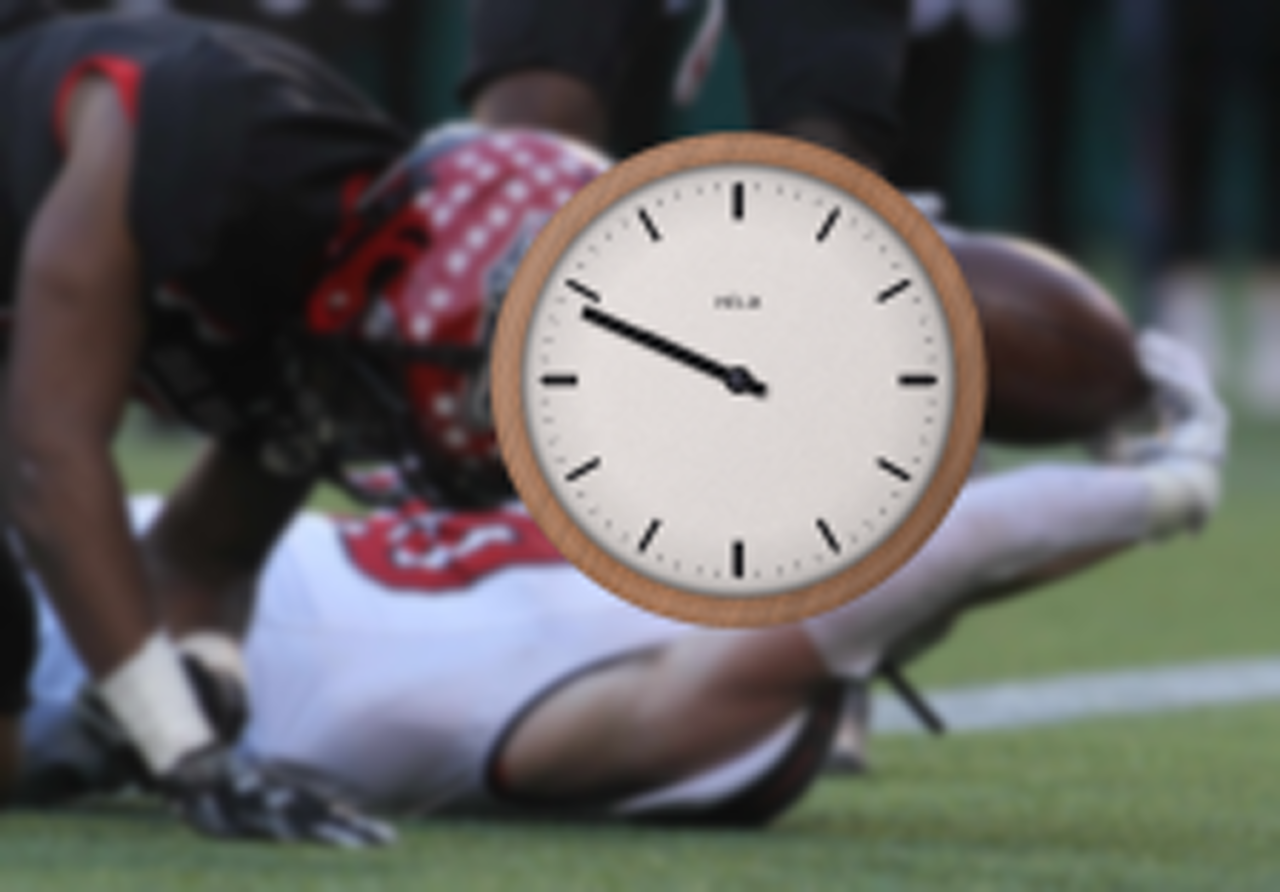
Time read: 9h49
